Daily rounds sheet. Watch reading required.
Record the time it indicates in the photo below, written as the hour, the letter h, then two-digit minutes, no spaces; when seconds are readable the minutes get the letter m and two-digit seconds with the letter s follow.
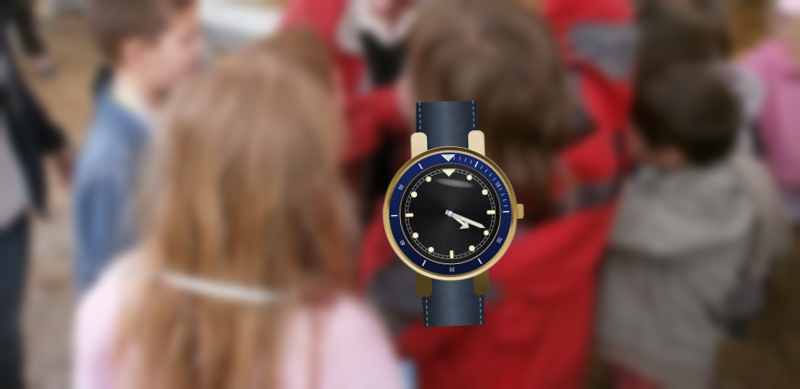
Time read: 4h19
